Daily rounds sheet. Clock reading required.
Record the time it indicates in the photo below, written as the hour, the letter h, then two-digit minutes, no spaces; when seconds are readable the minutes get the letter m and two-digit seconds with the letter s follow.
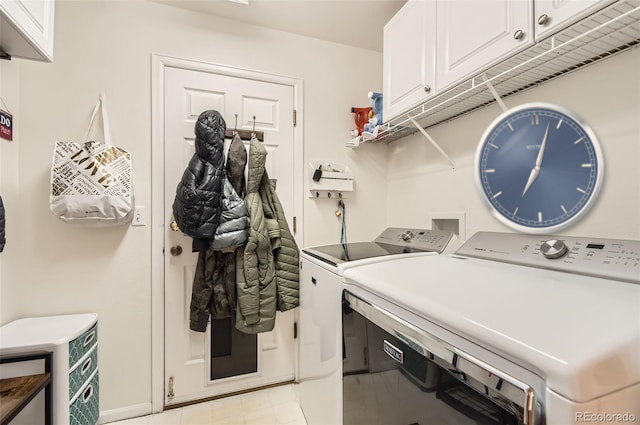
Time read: 7h03
